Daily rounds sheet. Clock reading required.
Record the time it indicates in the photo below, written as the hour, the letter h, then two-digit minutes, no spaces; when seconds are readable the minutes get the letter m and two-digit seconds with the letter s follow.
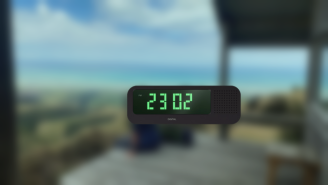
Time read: 23h02
